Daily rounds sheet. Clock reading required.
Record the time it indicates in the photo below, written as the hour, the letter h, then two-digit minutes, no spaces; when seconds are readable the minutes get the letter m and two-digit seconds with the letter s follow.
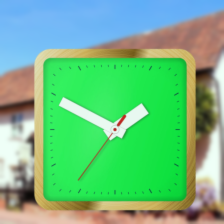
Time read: 1h49m36s
